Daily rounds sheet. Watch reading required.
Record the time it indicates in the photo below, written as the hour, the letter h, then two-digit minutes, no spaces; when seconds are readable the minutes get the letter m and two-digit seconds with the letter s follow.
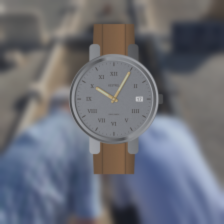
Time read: 10h05
